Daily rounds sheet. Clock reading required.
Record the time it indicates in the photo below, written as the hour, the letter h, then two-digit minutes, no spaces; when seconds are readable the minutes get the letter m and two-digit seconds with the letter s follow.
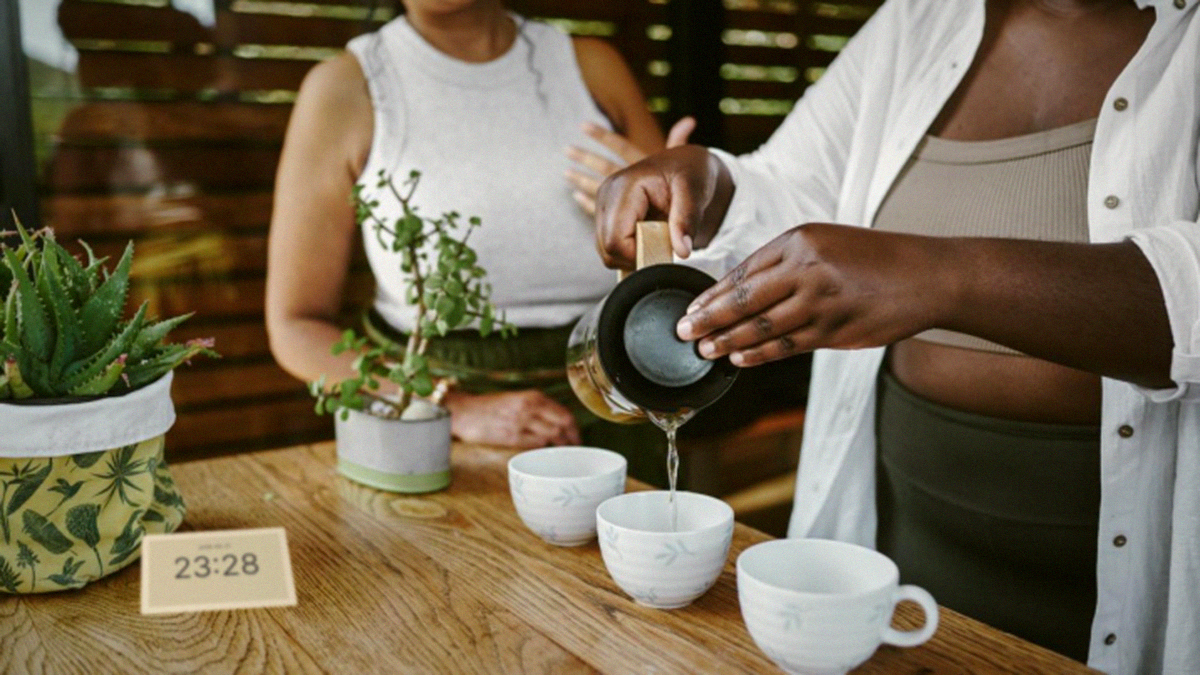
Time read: 23h28
